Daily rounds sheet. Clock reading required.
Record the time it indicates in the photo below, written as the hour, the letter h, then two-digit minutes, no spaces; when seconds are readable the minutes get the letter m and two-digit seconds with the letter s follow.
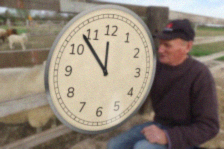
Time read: 11h53
